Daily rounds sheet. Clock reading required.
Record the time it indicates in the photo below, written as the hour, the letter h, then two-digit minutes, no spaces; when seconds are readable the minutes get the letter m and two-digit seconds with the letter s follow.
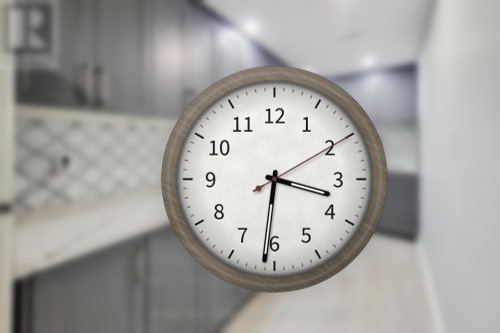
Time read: 3h31m10s
